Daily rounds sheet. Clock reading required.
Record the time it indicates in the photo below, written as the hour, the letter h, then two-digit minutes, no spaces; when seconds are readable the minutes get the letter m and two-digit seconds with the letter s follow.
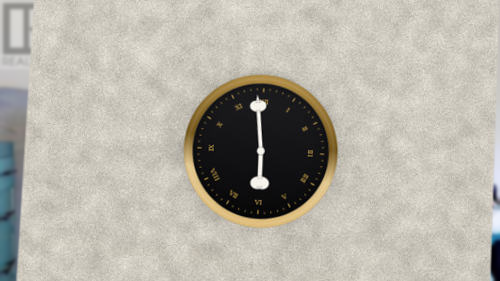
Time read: 5h59
